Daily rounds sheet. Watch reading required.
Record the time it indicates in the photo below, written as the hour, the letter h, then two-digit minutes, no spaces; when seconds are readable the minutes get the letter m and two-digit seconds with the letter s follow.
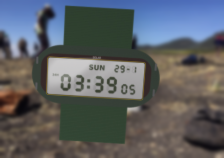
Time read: 3h39m05s
